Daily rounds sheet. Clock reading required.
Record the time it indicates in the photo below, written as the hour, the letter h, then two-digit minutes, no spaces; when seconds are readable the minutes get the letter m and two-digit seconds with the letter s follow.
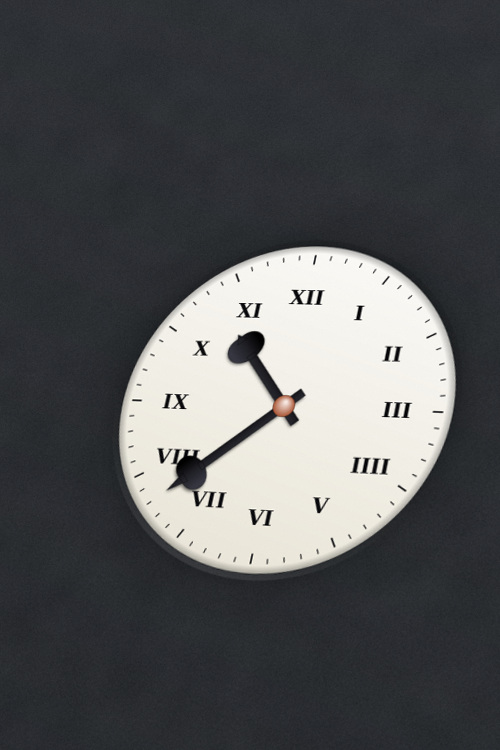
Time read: 10h38
